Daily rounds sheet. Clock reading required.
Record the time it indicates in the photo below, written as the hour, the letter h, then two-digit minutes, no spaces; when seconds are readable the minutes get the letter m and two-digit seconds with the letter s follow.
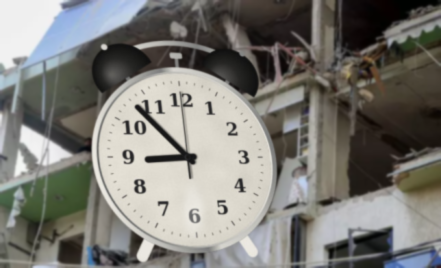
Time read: 8h53m00s
